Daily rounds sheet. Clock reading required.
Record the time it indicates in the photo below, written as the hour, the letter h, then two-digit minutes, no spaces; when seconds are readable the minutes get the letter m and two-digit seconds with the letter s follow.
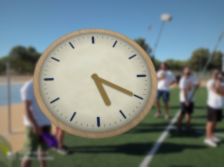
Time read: 5h20
